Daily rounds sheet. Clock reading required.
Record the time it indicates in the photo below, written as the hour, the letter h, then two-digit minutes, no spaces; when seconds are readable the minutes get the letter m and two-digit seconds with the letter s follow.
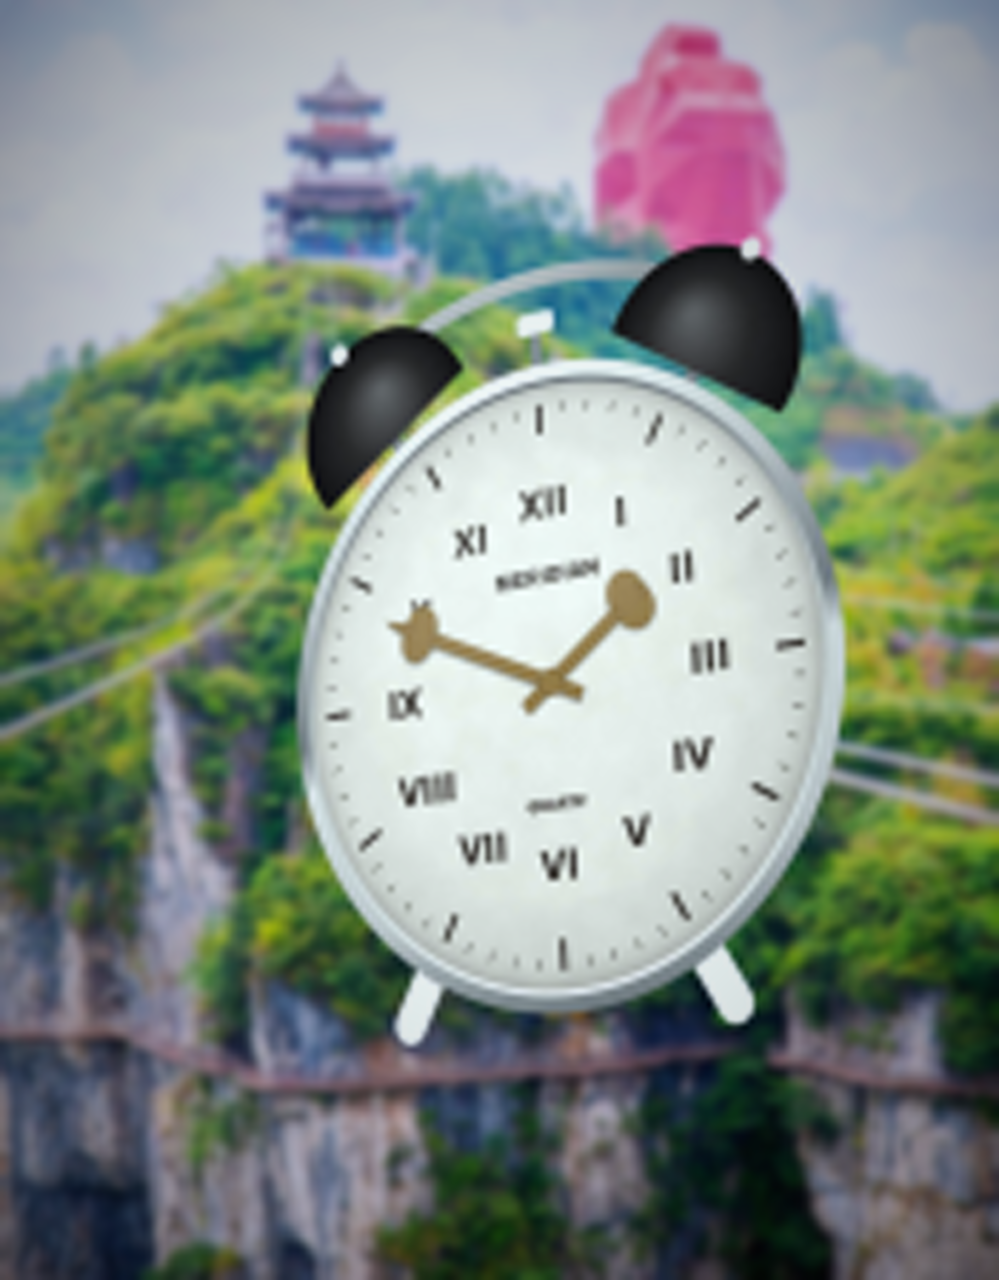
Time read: 1h49
